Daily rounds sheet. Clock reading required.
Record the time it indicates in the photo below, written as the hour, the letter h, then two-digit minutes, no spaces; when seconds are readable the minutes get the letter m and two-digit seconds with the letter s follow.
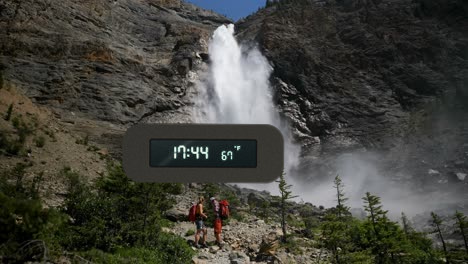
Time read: 17h44
